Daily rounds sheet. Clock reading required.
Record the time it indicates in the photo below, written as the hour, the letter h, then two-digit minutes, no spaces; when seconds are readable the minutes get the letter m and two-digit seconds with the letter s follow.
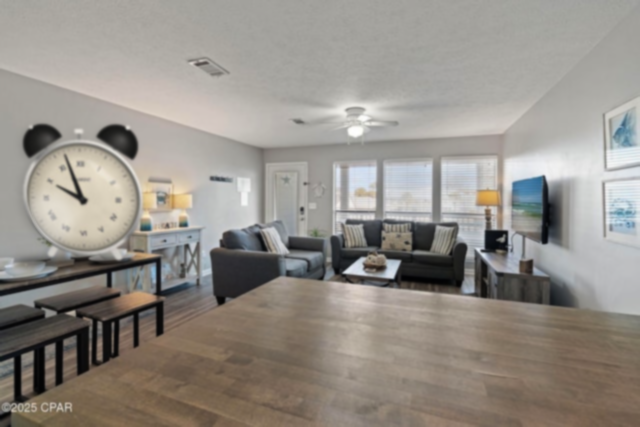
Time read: 9h57
